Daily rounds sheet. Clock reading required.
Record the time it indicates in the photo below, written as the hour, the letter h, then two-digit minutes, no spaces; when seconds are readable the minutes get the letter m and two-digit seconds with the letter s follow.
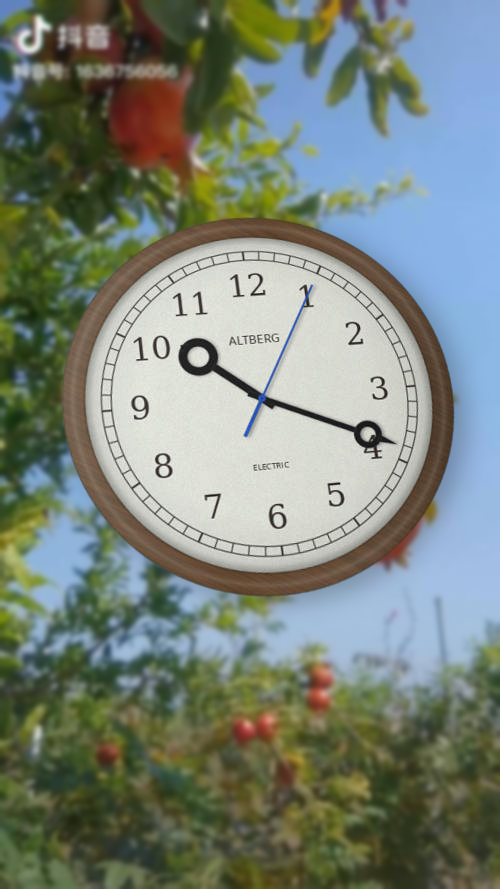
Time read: 10h19m05s
